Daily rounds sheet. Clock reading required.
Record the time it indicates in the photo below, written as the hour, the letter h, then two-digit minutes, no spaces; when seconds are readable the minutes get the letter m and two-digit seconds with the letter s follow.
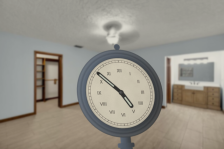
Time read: 4h52
